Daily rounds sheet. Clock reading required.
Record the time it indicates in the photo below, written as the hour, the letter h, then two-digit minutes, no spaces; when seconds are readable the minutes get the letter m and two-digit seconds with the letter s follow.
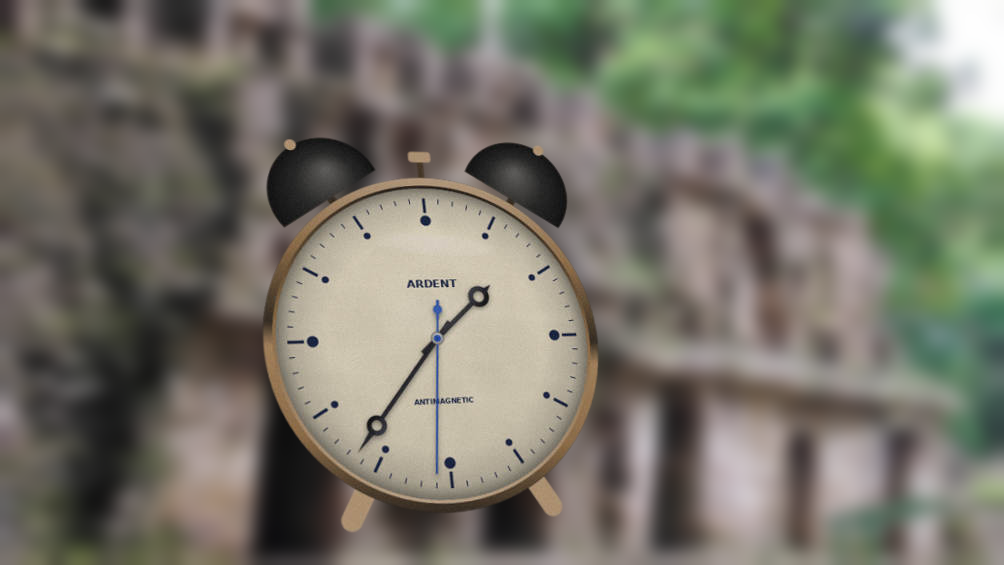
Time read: 1h36m31s
